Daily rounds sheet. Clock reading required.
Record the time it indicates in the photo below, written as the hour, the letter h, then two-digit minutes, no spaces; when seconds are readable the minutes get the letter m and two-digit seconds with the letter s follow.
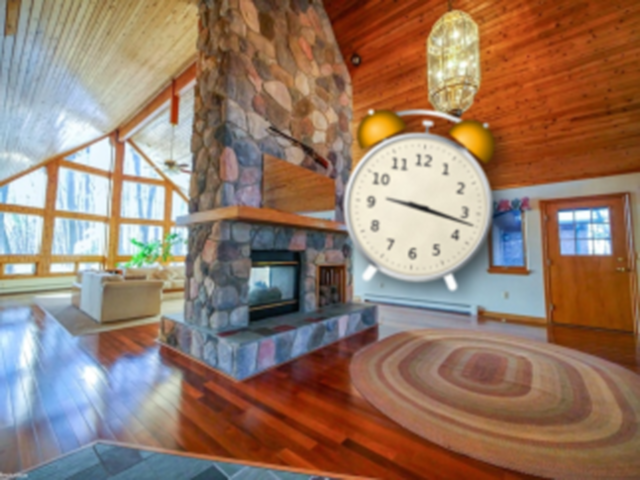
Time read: 9h17
